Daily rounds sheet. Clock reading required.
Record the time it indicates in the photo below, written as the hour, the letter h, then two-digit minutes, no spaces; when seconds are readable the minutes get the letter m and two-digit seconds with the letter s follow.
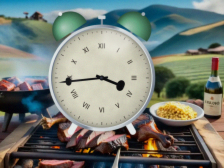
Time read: 3h44
